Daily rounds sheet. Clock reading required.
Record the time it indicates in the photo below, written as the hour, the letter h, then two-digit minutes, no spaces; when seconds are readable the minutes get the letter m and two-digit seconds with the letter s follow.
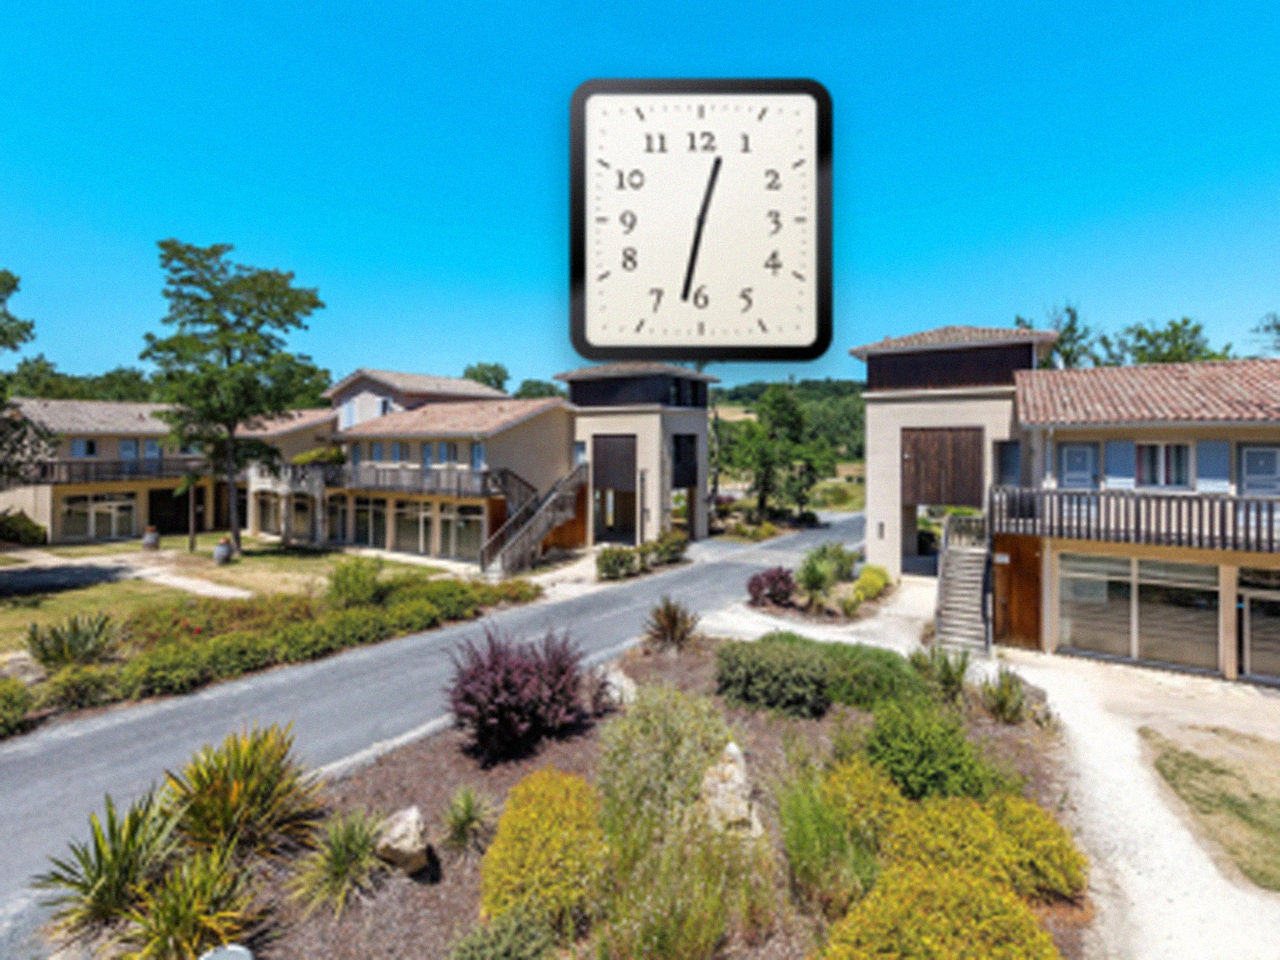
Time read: 12h32
